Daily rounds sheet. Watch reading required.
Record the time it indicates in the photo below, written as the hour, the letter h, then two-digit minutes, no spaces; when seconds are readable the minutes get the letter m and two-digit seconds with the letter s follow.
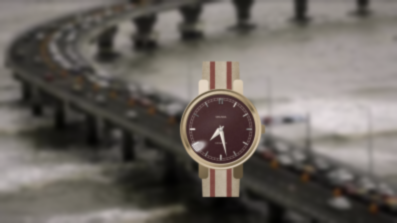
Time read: 7h28
